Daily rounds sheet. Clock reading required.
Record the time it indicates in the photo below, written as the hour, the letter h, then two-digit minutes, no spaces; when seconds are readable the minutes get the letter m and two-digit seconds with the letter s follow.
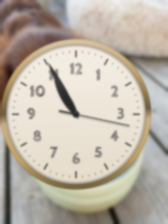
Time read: 10h55m17s
